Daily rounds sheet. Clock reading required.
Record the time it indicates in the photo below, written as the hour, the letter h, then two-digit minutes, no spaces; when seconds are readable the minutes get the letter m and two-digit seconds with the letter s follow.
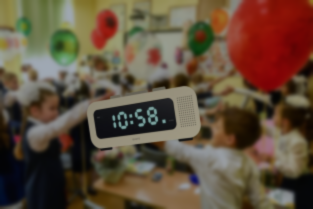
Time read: 10h58
